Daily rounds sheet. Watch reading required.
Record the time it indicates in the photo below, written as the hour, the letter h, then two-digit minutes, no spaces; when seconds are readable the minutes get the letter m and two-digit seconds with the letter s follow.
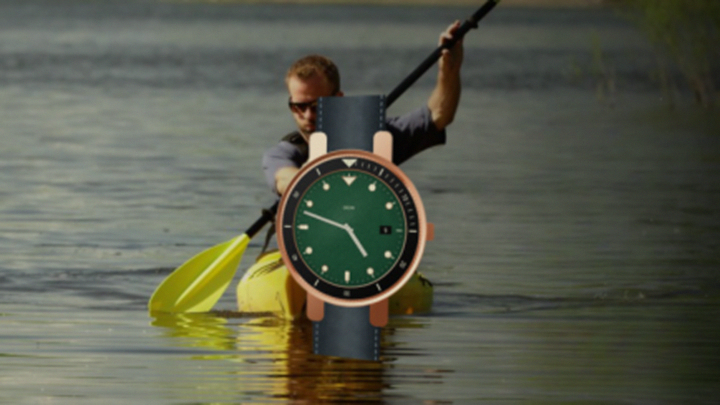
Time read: 4h48
